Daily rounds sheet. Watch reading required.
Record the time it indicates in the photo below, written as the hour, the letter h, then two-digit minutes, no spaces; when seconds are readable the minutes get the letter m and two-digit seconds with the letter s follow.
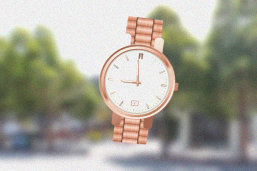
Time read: 8h59
